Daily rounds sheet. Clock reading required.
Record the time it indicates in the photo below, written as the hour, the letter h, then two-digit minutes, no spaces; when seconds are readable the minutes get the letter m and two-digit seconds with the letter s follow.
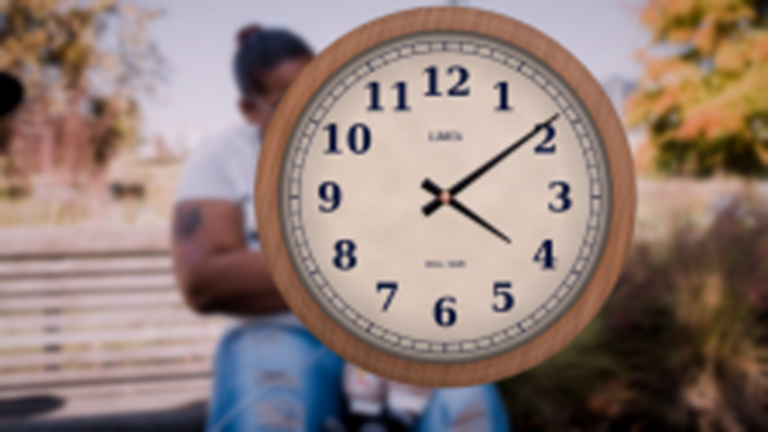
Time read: 4h09
